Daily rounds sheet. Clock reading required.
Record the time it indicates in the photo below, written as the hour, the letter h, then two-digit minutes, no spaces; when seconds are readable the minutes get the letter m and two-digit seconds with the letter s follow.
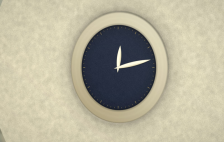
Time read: 12h13
